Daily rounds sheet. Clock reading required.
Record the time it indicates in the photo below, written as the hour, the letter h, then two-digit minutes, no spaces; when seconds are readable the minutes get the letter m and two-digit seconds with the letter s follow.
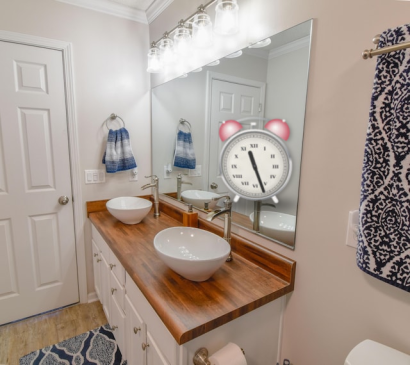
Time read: 11h27
